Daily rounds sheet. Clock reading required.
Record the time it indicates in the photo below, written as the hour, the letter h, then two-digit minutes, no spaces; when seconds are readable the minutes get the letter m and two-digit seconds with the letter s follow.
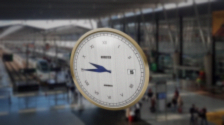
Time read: 9h45
